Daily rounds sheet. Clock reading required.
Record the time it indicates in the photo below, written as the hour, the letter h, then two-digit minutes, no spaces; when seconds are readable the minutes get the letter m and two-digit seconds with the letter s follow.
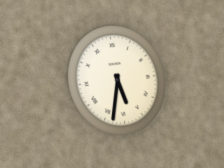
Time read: 5h33
